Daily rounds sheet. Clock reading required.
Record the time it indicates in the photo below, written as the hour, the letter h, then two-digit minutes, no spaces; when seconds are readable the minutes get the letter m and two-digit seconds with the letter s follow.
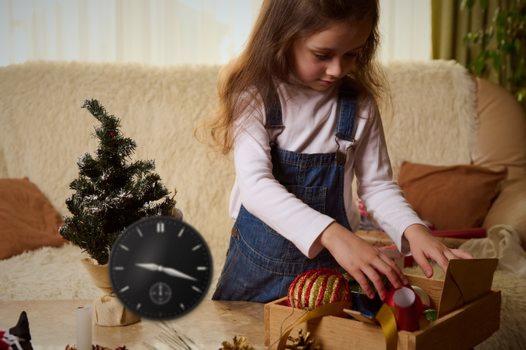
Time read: 9h18
